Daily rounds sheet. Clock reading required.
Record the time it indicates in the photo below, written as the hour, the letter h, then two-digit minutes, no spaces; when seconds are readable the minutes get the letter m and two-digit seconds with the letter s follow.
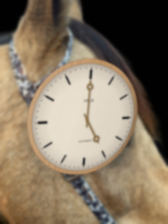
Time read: 5h00
